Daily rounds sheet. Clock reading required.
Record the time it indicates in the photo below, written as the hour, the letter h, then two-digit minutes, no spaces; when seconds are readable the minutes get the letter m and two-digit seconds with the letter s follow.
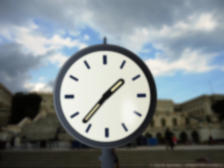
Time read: 1h37
